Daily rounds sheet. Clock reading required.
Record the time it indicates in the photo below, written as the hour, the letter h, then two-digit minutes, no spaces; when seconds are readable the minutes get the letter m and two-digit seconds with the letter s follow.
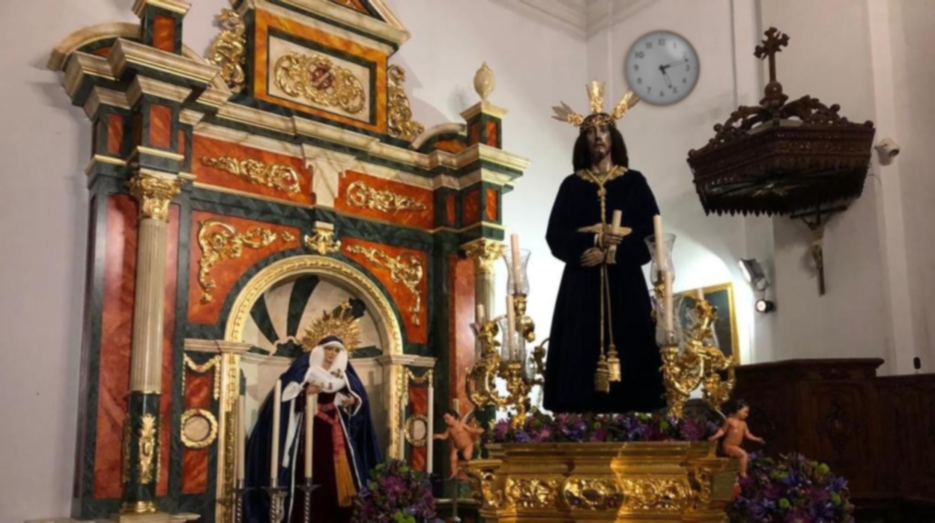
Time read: 5h12
